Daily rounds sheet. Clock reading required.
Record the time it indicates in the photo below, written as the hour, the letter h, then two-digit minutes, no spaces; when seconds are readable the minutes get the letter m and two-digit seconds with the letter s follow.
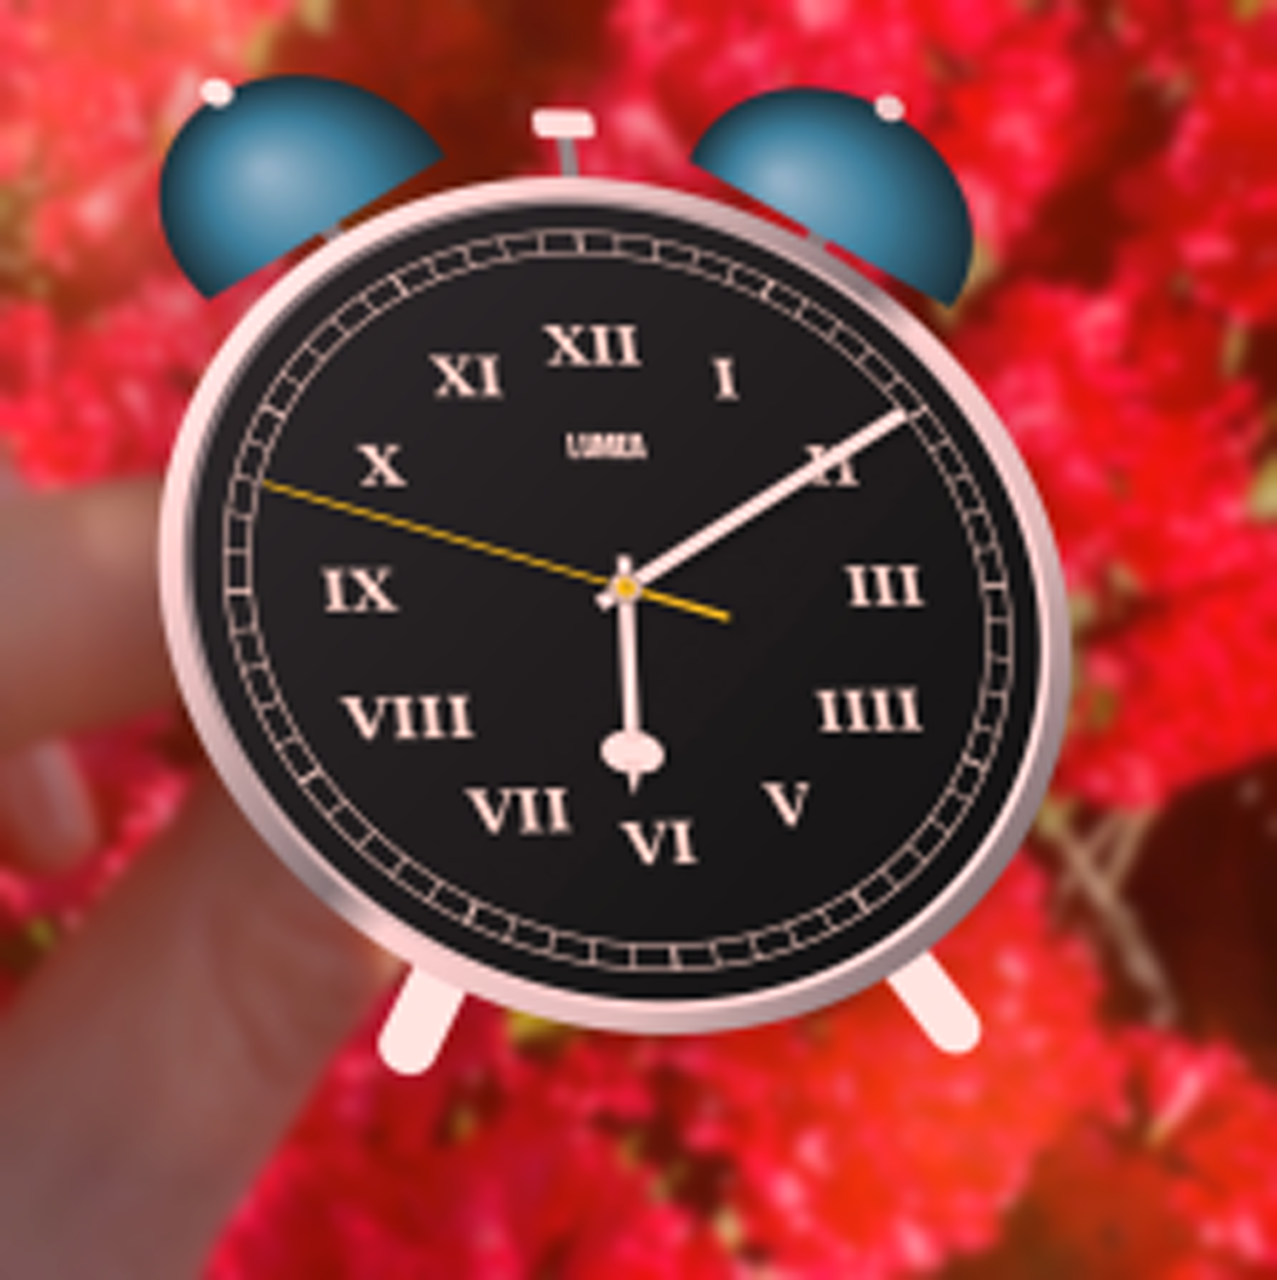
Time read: 6h09m48s
